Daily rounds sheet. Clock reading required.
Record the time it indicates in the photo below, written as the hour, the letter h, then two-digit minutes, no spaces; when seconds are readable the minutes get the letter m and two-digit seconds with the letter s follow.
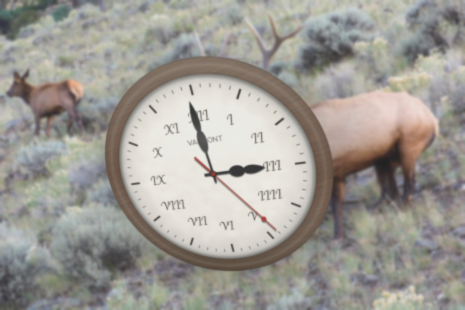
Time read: 2h59m24s
